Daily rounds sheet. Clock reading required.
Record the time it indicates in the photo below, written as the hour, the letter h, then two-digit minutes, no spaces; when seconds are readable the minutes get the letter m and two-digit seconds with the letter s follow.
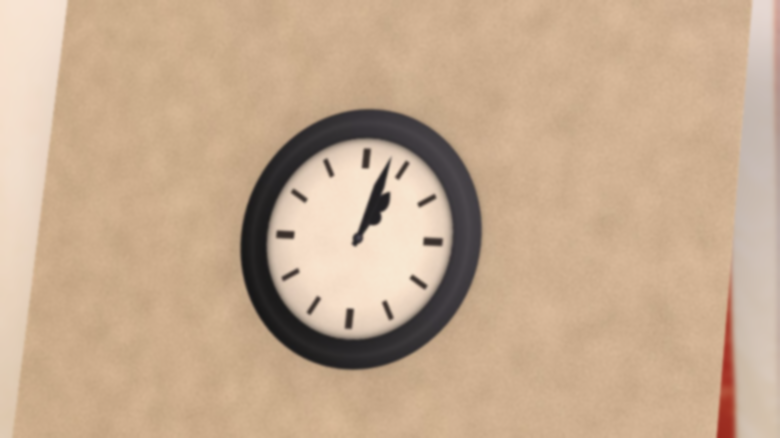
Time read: 1h03
